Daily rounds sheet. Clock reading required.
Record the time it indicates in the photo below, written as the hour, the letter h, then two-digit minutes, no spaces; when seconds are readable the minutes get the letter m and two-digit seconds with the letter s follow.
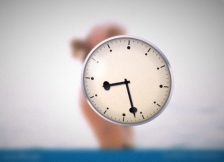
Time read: 8h27
